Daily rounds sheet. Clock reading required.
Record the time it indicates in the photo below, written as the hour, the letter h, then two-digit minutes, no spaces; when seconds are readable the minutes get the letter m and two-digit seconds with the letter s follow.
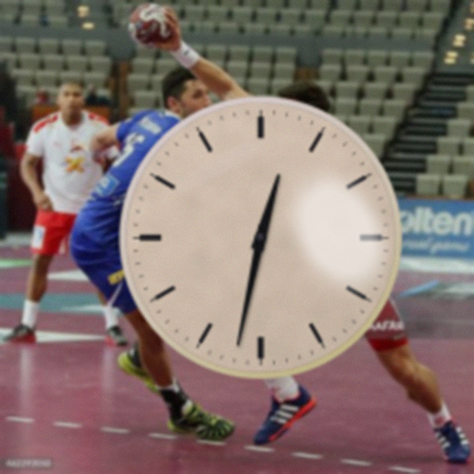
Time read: 12h32
